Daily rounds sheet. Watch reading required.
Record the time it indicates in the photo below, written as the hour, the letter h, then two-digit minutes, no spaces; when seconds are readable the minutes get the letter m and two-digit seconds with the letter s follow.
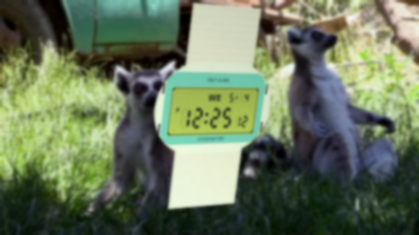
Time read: 12h25
